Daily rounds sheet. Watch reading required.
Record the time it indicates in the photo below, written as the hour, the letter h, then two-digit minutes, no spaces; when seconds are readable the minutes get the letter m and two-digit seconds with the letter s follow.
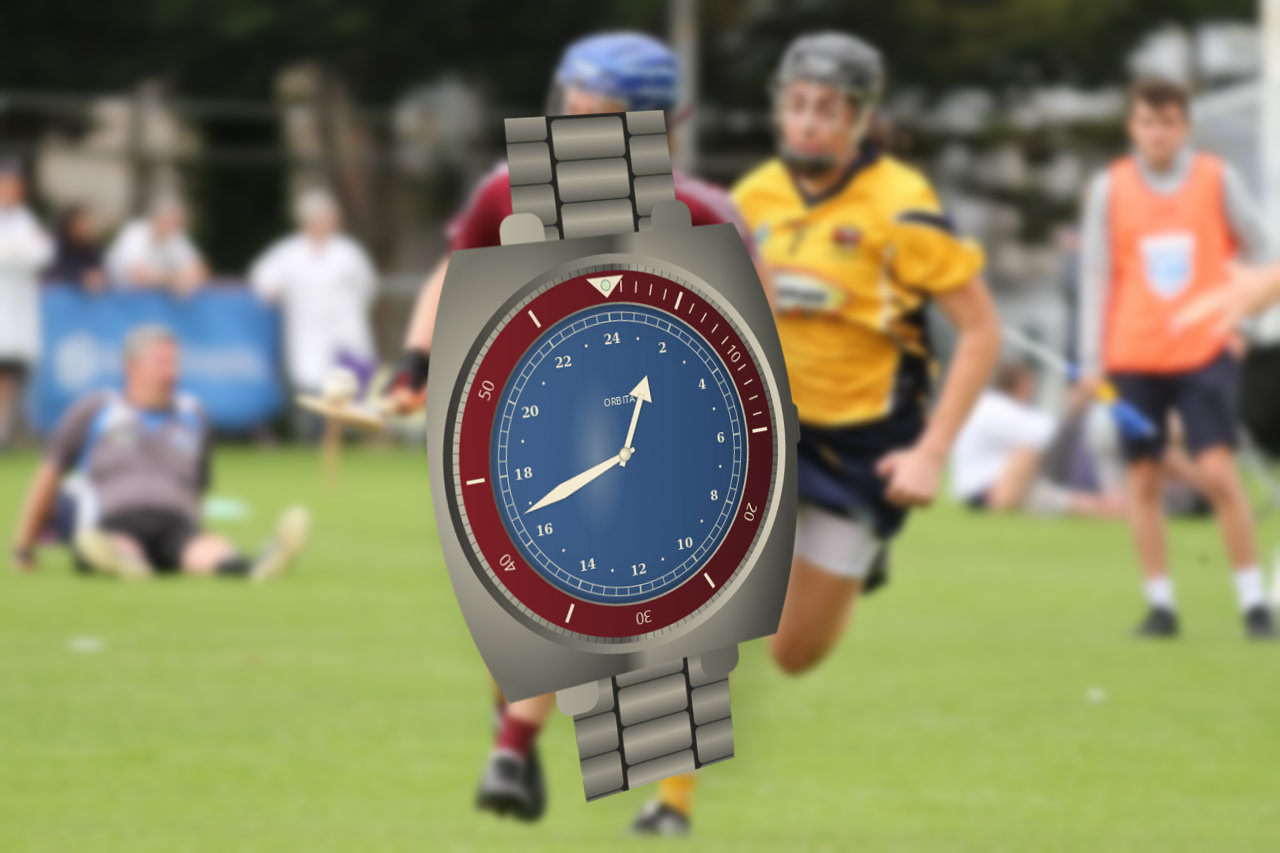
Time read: 1h42
